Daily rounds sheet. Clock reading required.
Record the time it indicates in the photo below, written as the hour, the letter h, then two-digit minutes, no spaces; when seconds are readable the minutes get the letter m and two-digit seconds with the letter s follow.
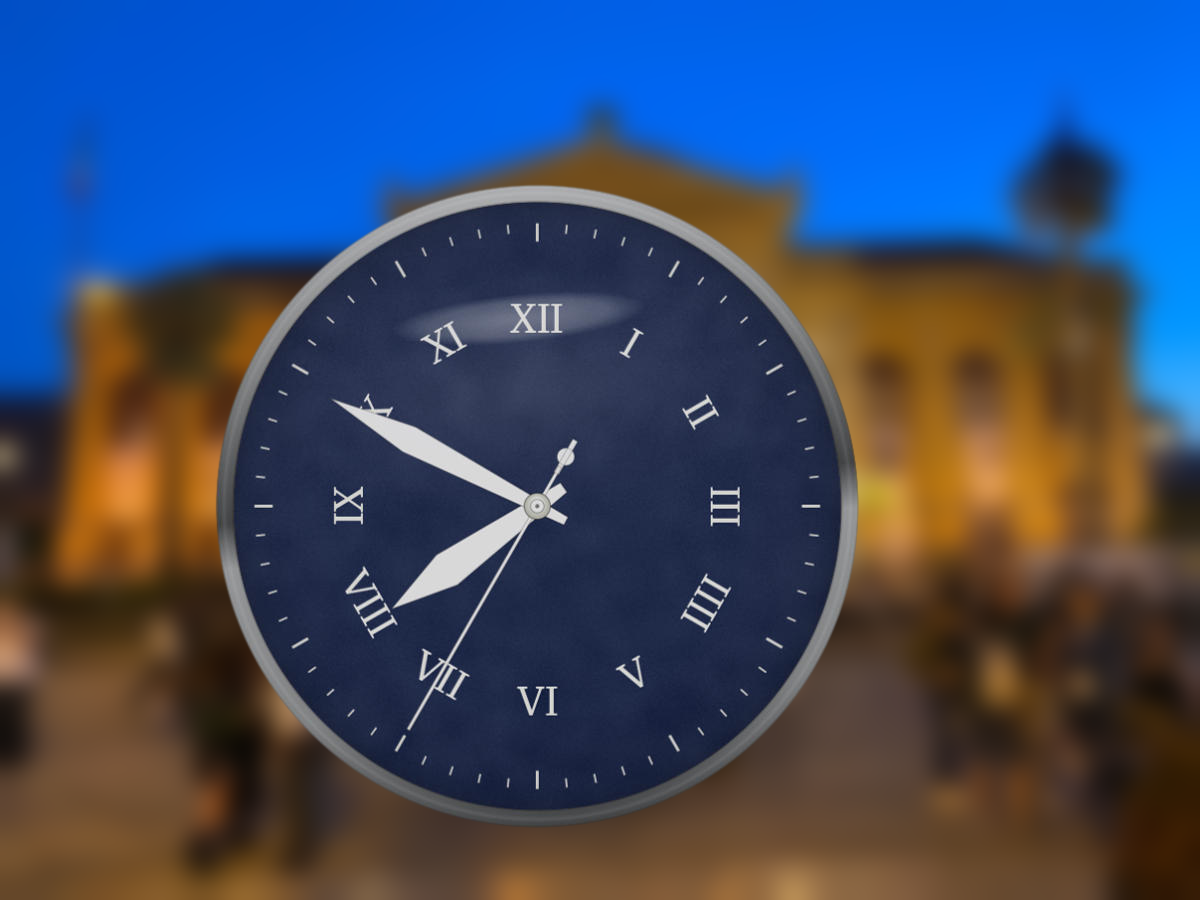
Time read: 7h49m35s
